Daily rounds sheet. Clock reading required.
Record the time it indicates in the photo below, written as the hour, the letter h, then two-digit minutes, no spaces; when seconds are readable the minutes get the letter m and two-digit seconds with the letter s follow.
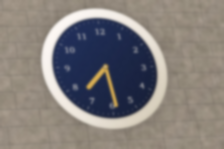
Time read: 7h29
